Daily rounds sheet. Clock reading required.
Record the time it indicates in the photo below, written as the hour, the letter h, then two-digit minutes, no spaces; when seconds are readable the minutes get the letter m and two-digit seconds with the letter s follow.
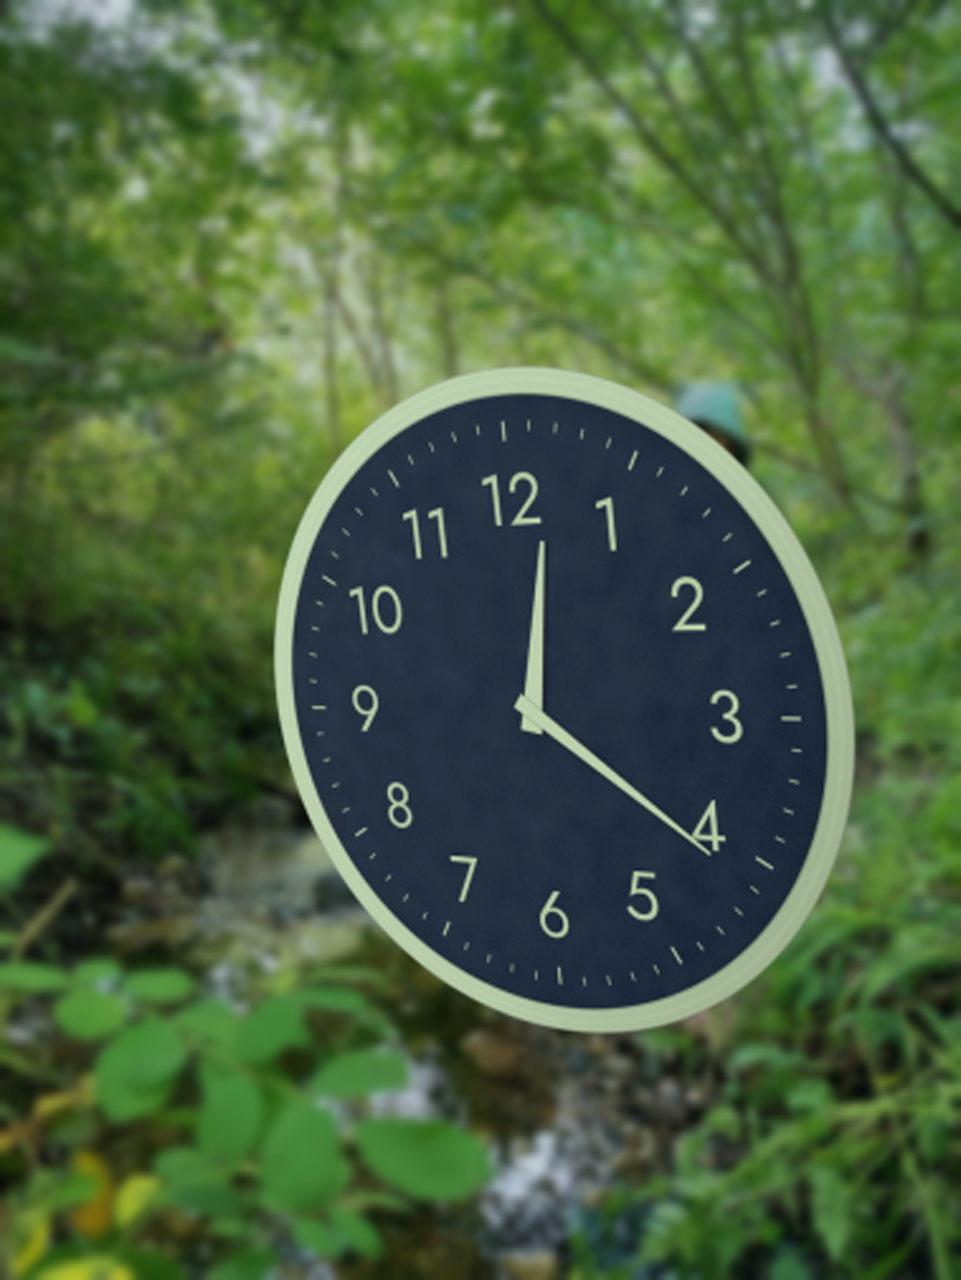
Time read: 12h21
